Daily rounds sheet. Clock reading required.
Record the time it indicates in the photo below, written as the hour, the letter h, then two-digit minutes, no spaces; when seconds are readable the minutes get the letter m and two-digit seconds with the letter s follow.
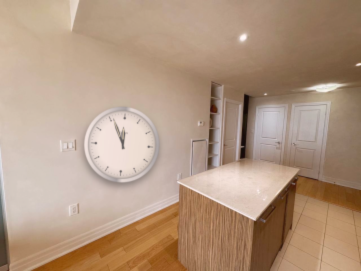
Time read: 11h56
